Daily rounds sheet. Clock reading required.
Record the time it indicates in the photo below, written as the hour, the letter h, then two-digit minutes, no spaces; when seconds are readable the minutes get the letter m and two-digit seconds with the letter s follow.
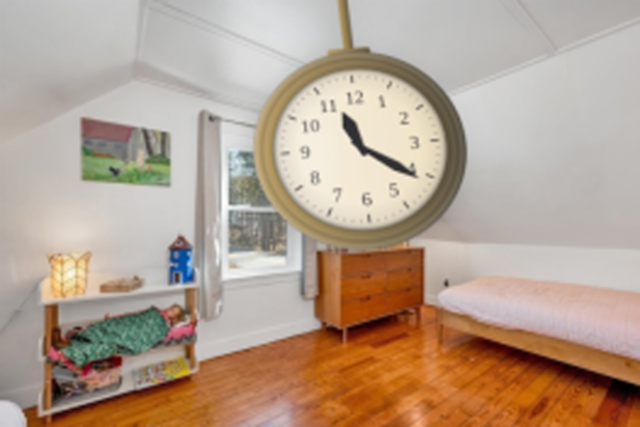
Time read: 11h21
